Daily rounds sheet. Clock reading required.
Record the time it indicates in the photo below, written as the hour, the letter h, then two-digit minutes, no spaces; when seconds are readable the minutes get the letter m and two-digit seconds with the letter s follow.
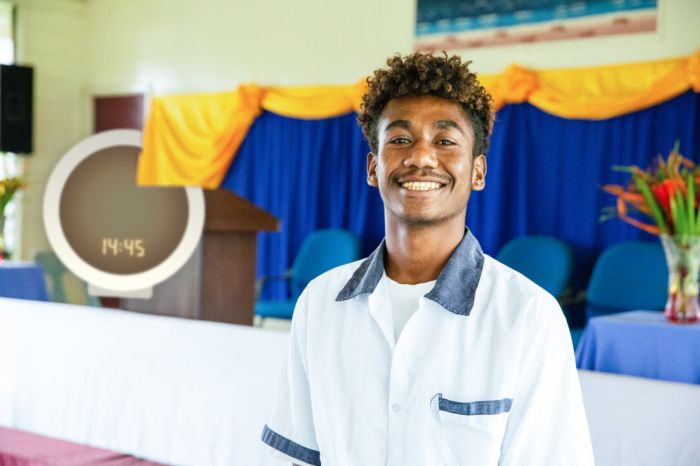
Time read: 14h45
